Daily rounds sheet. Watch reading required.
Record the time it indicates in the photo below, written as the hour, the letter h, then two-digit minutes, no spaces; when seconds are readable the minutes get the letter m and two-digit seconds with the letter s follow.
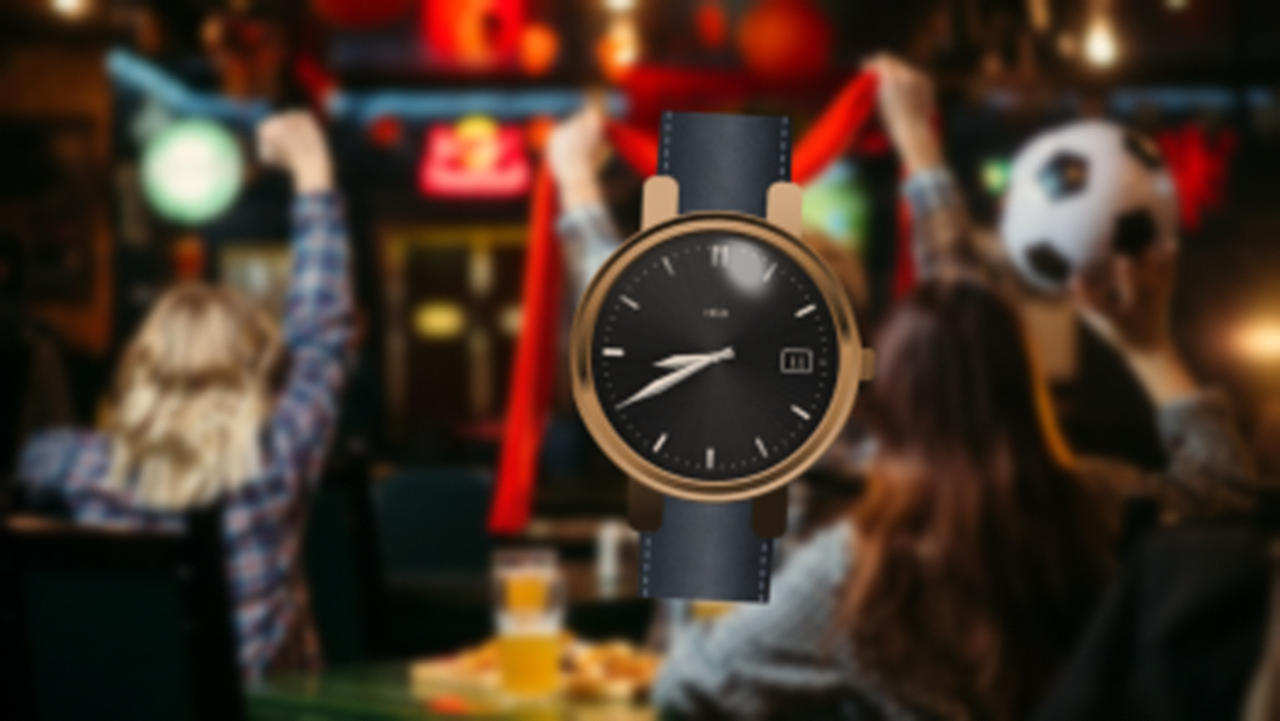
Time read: 8h40
